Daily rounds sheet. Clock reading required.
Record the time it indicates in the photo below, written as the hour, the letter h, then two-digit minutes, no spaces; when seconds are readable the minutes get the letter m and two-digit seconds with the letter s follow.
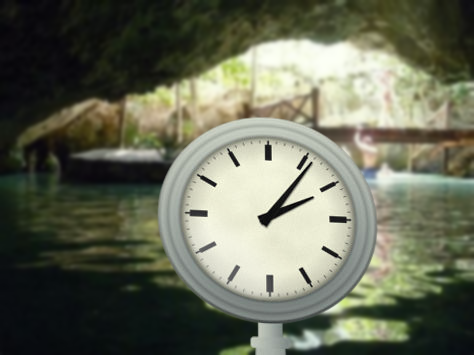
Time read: 2h06
